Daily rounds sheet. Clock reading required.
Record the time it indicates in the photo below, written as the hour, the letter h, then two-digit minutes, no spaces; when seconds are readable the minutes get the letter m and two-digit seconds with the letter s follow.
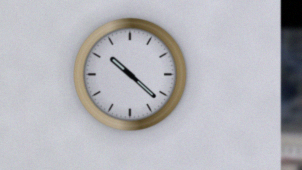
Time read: 10h22
